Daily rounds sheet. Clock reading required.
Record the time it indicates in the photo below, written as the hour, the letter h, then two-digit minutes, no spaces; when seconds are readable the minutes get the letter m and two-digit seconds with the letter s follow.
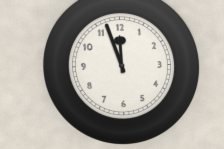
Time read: 11h57
